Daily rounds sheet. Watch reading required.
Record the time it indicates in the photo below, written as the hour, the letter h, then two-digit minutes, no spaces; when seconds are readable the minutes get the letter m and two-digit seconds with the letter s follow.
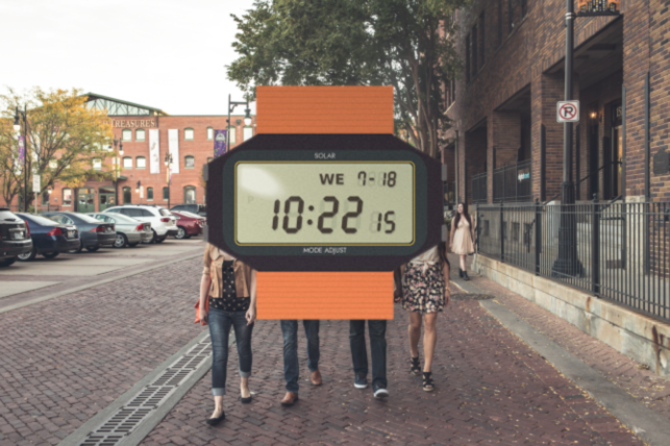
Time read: 10h22m15s
